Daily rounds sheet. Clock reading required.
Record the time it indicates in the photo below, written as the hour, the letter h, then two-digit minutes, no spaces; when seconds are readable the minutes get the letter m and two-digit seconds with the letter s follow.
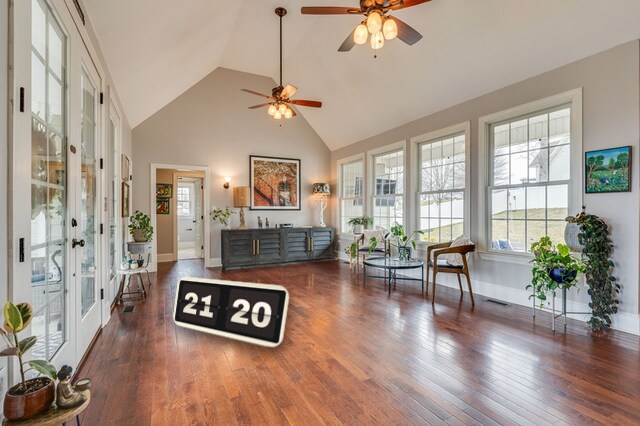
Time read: 21h20
